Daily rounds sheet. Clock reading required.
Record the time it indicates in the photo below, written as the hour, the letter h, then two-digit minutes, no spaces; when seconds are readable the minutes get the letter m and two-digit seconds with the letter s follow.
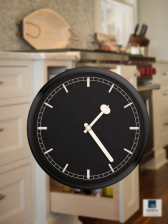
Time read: 1h24
